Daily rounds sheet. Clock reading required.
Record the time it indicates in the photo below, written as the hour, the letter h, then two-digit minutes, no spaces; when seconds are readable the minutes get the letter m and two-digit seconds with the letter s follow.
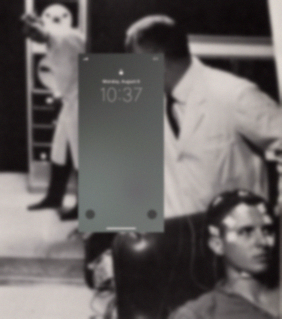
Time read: 10h37
